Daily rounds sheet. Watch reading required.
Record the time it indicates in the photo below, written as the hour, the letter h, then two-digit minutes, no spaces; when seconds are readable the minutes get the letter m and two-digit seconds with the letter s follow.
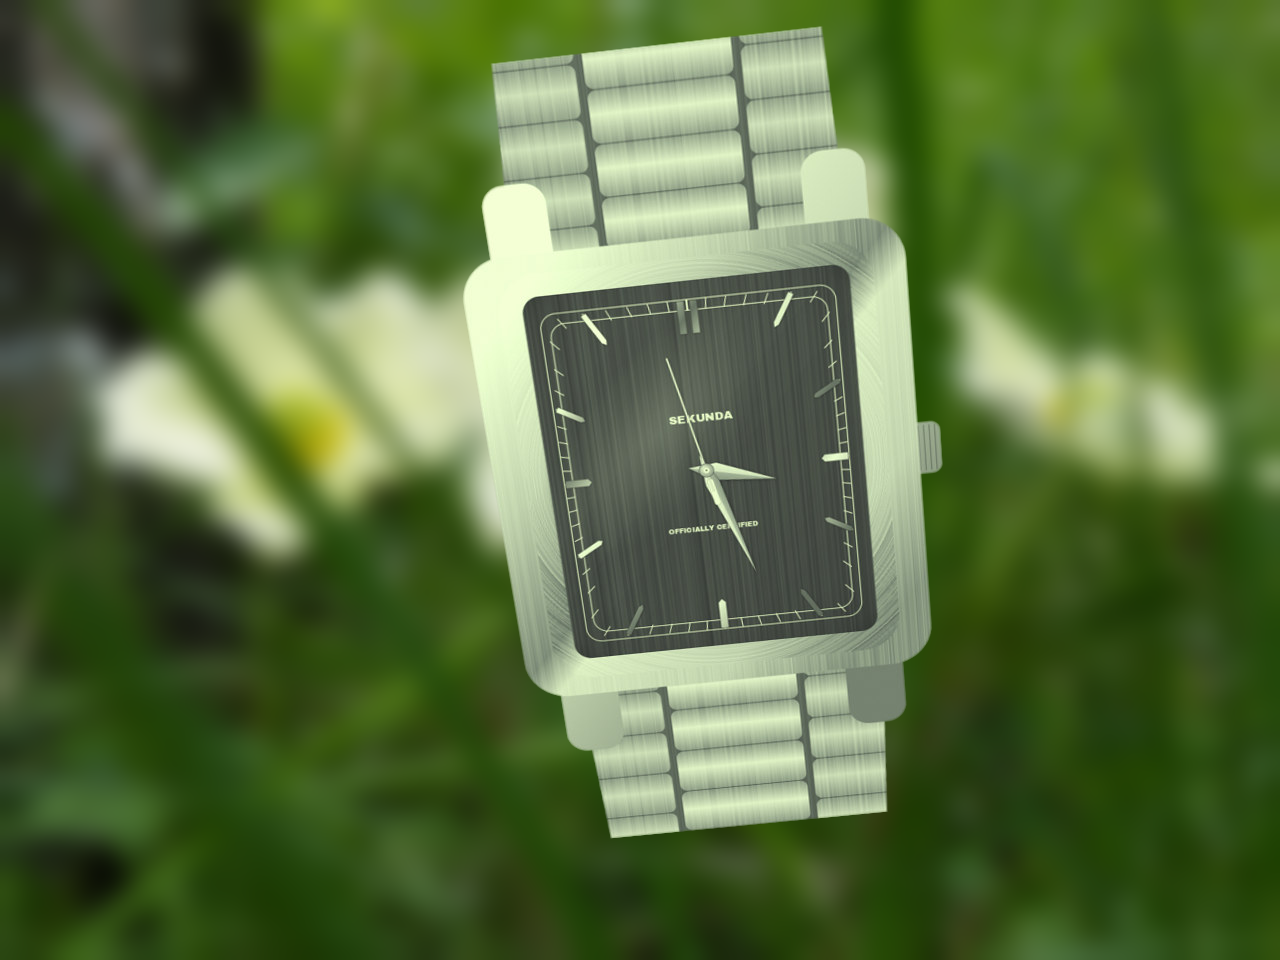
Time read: 3h26m58s
